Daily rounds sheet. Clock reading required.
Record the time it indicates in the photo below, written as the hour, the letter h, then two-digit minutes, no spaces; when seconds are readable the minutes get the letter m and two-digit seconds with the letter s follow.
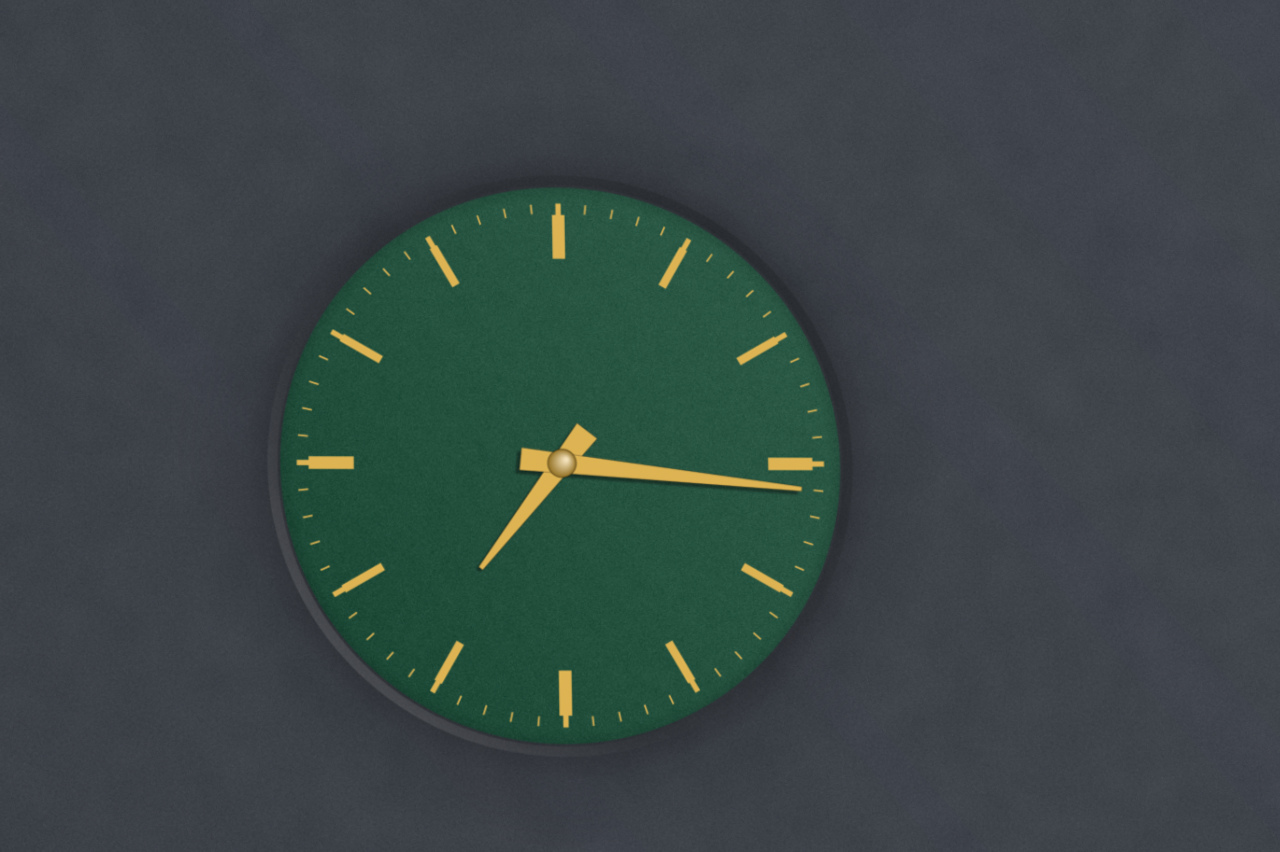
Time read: 7h16
